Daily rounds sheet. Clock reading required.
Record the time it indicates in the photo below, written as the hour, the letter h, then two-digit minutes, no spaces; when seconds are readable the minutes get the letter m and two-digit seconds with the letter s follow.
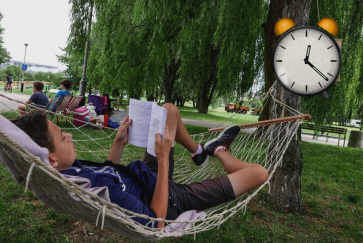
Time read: 12h22
